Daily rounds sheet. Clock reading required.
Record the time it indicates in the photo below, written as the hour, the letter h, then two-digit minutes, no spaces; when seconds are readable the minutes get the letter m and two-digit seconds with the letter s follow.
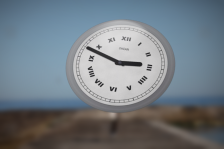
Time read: 2h48
